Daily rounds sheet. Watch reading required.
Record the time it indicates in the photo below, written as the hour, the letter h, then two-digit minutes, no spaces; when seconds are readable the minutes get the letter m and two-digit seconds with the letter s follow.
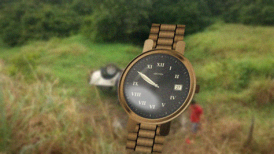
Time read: 9h50
